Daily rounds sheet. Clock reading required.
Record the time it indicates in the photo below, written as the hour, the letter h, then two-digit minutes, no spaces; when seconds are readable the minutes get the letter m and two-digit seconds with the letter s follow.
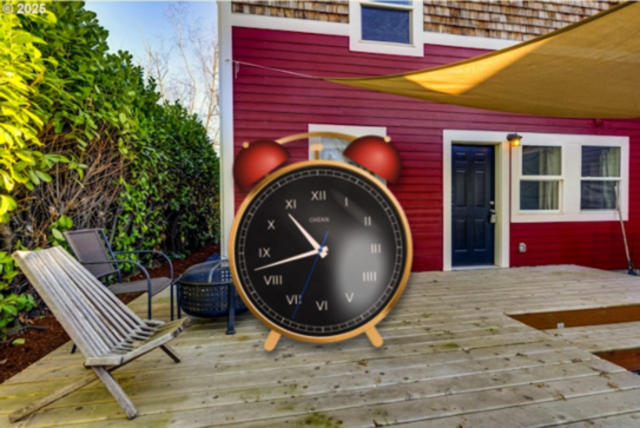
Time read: 10h42m34s
